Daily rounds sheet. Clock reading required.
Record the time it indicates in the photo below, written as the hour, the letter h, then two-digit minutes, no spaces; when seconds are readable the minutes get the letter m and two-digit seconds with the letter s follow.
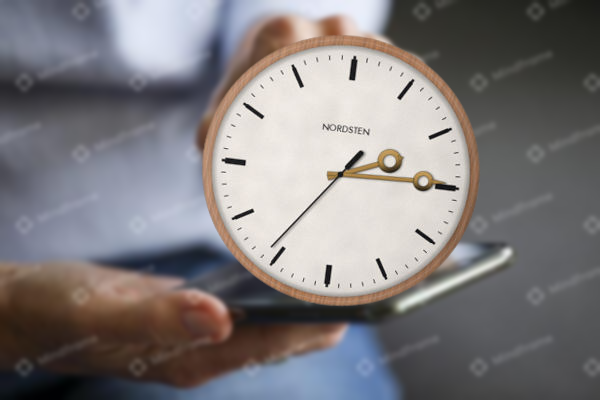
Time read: 2h14m36s
